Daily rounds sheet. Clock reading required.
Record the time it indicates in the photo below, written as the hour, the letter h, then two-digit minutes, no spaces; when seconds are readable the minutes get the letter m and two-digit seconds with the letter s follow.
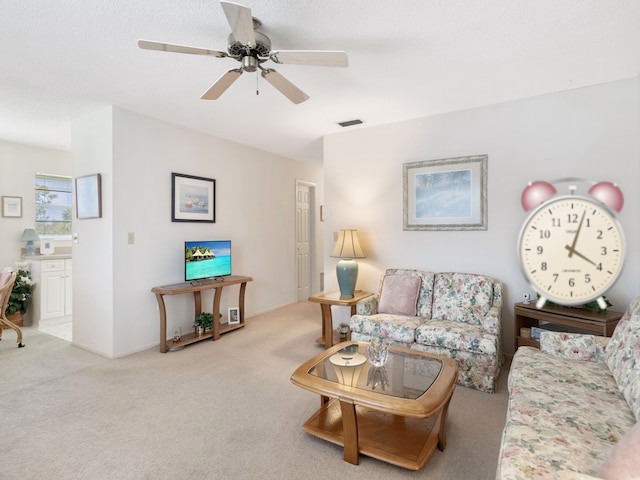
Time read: 4h03
